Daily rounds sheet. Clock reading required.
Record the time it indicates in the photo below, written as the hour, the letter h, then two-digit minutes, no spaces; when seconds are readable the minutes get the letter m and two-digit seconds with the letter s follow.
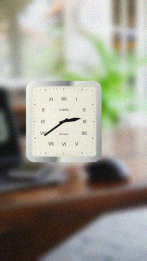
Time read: 2h39
